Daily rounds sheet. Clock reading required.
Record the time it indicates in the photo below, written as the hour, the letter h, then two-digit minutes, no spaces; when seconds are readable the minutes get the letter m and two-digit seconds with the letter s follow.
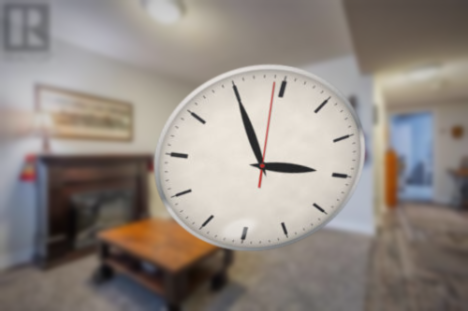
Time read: 2h54m59s
